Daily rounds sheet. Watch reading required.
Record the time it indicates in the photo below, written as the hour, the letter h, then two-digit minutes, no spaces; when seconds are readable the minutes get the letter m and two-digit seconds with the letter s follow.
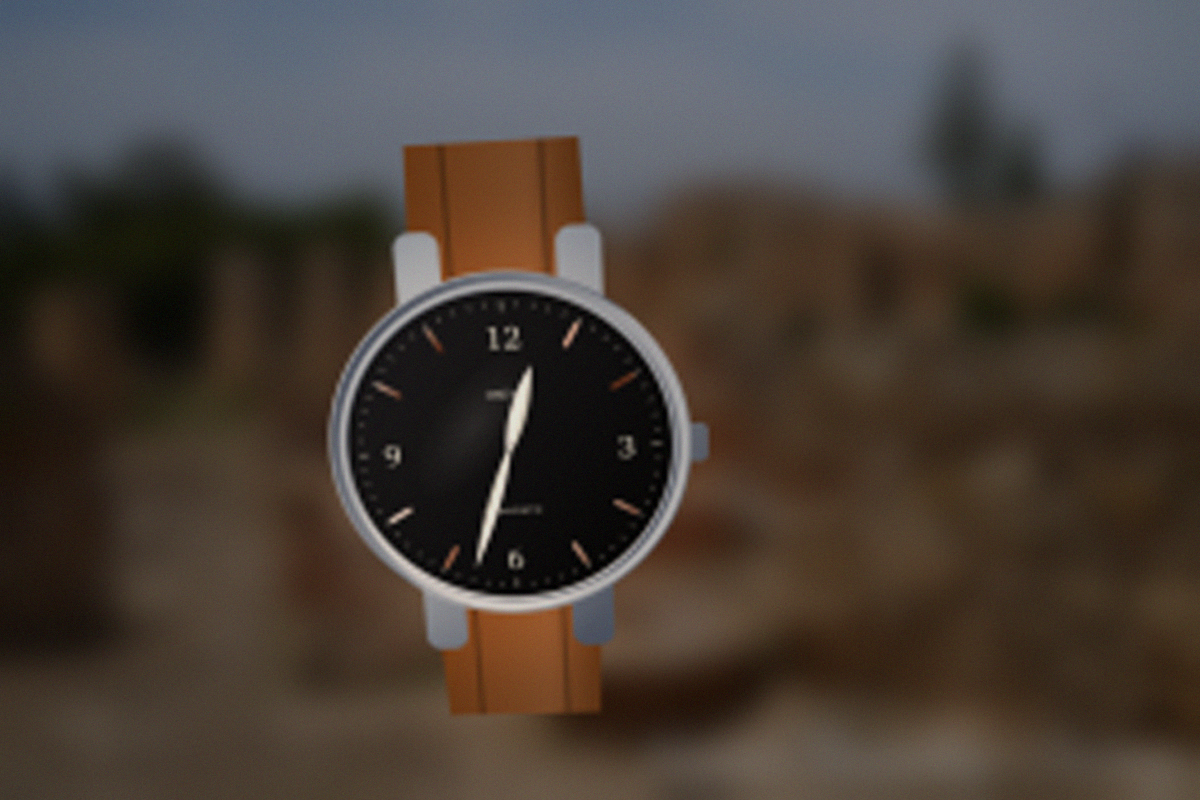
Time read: 12h33
